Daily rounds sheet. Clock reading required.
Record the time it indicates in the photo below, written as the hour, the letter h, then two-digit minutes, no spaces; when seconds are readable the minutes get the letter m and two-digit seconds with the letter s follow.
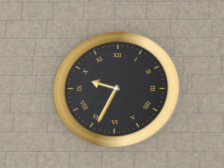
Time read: 9h34
